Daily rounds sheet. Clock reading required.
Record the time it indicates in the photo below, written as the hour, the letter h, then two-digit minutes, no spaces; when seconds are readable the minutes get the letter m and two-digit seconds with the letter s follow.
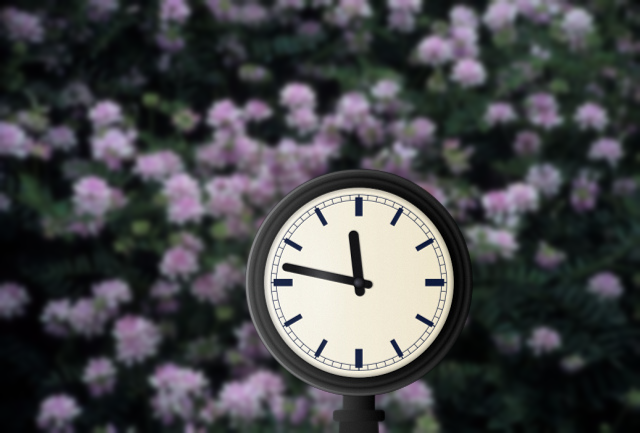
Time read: 11h47
